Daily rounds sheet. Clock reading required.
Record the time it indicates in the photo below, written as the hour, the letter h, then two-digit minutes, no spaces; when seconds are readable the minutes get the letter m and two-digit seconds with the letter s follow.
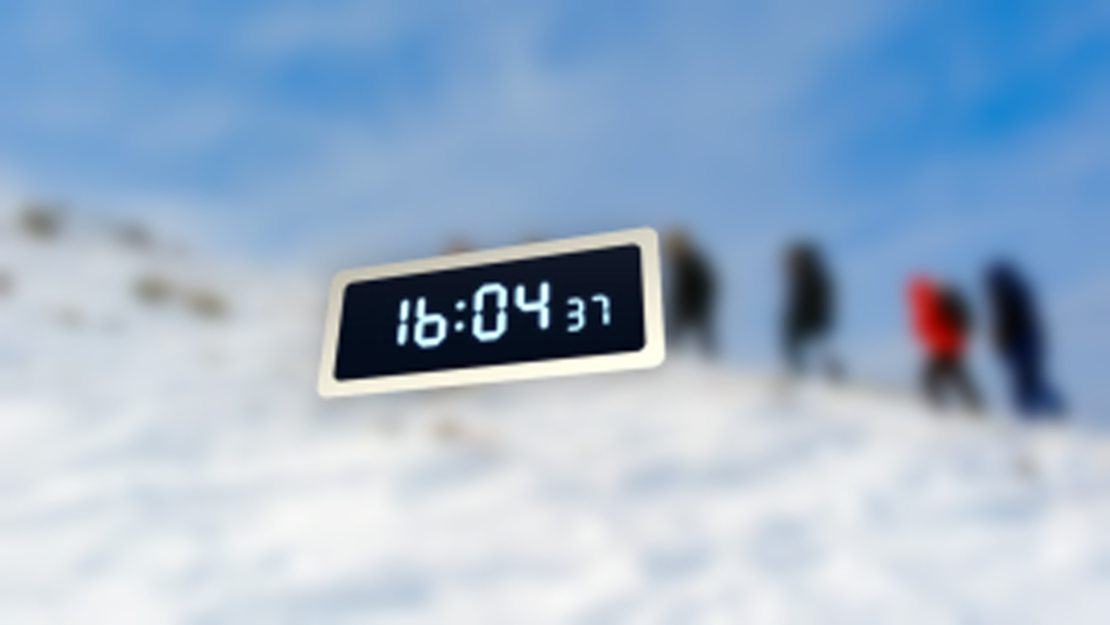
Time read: 16h04m37s
